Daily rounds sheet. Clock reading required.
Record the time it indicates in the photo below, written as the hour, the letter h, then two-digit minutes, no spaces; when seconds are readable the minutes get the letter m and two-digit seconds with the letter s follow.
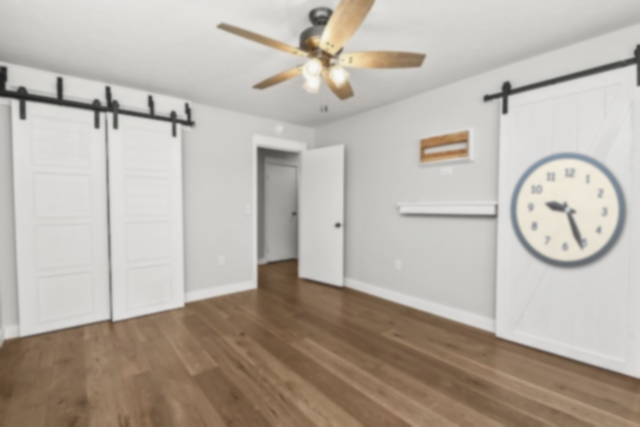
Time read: 9h26
